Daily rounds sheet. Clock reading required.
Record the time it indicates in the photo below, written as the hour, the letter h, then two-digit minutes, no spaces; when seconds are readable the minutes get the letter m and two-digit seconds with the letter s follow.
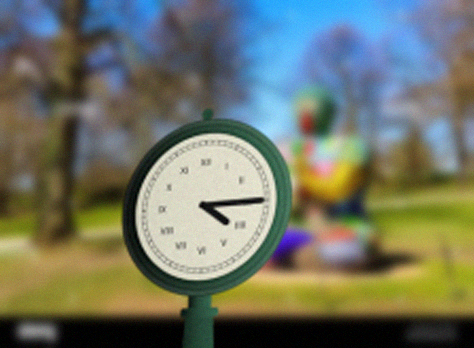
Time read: 4h15
